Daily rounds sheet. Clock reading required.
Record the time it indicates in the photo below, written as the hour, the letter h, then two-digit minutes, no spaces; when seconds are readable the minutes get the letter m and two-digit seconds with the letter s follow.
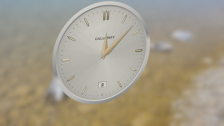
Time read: 12h08
